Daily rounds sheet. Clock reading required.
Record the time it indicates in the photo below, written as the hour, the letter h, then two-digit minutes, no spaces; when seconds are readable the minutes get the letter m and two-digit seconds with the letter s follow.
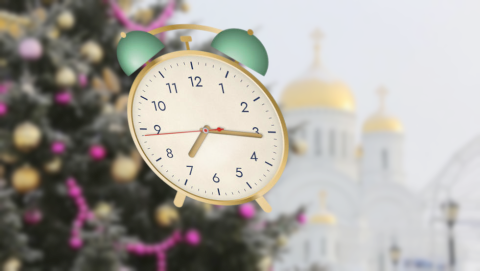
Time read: 7h15m44s
